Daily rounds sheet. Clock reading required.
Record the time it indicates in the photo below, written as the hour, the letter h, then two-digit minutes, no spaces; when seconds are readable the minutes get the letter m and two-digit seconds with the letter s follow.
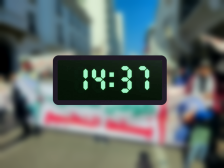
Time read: 14h37
